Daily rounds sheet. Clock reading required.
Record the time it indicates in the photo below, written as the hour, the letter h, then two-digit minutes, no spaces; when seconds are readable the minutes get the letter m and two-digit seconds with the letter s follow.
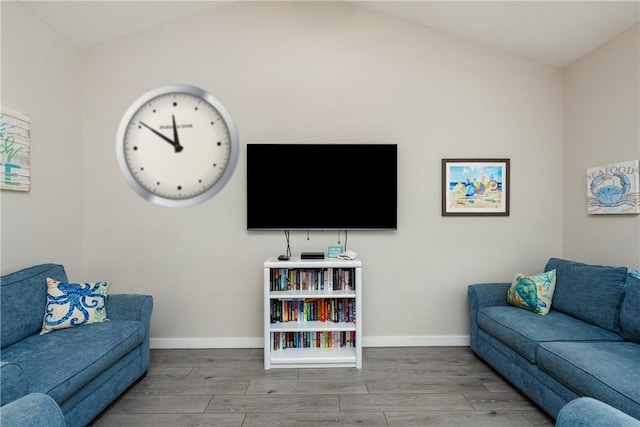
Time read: 11h51
